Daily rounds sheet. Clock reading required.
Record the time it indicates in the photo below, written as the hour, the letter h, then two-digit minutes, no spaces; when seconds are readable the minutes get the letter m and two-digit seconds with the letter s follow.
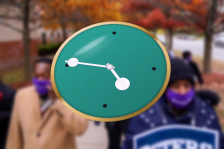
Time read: 4h46
